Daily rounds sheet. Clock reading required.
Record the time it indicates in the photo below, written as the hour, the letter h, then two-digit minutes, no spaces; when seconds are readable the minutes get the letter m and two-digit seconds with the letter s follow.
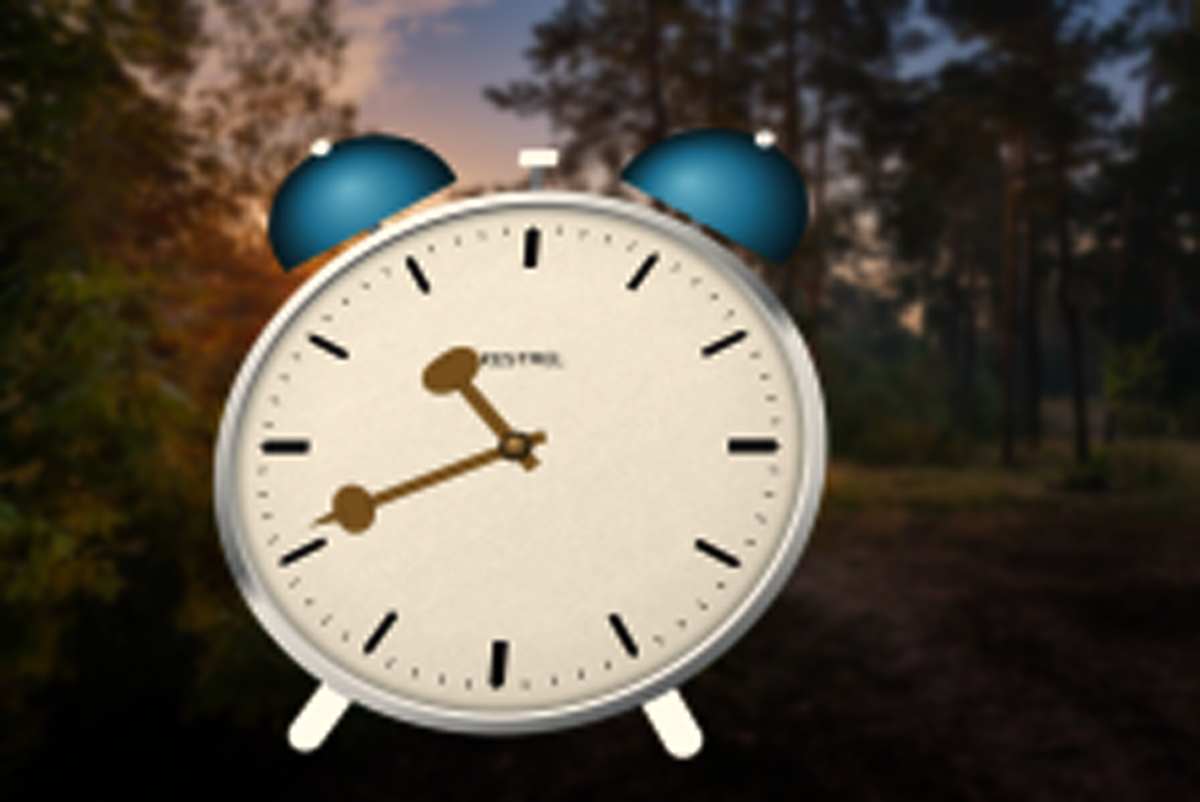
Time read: 10h41
